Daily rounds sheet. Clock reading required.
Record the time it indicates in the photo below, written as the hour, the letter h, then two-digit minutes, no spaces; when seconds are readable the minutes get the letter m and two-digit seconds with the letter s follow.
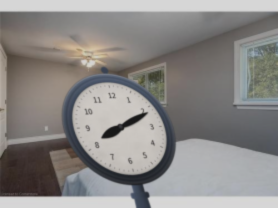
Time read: 8h11
